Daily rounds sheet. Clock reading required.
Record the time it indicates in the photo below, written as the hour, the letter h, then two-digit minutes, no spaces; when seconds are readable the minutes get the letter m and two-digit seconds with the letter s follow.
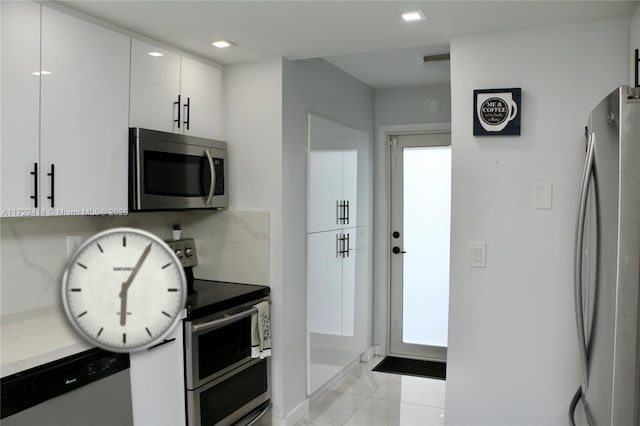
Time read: 6h05
